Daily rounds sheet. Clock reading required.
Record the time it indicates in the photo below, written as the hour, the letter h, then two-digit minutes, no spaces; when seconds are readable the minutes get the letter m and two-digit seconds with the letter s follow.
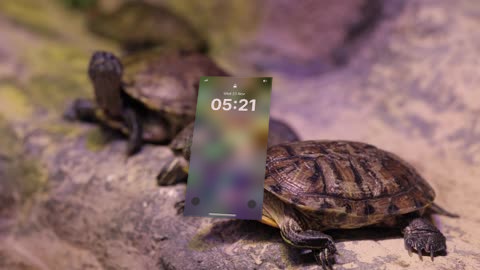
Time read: 5h21
